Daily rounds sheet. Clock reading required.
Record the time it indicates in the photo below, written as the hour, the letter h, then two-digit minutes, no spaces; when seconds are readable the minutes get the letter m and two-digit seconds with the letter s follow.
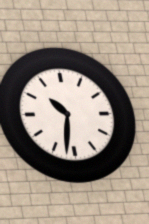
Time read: 10h32
